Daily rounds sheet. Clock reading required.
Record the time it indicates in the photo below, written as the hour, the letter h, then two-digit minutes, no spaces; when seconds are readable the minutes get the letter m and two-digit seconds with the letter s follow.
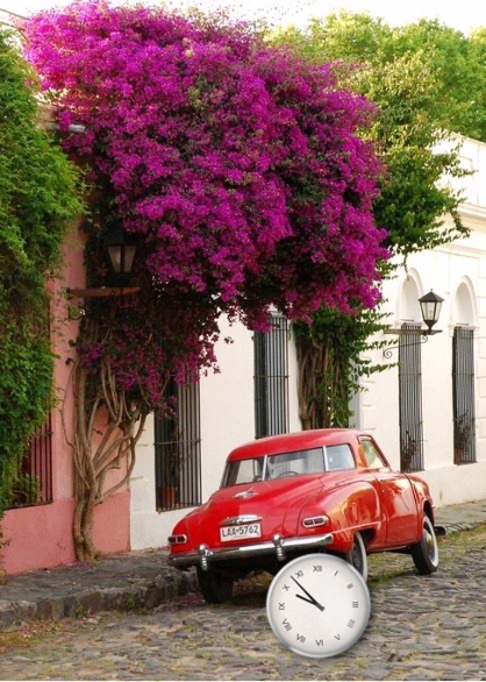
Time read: 9h53
